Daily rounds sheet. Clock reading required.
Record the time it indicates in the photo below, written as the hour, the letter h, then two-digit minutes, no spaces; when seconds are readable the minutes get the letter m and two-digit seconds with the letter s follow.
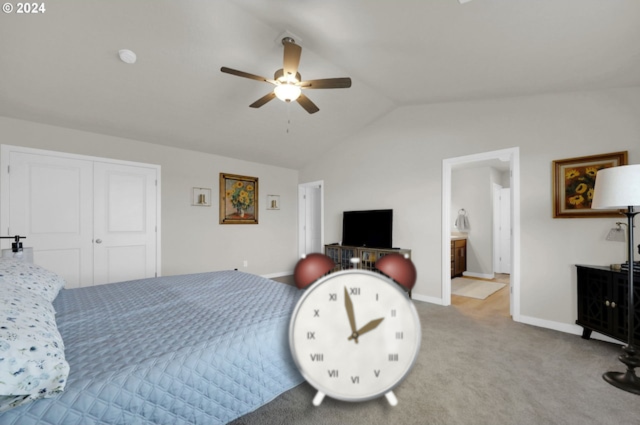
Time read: 1h58
